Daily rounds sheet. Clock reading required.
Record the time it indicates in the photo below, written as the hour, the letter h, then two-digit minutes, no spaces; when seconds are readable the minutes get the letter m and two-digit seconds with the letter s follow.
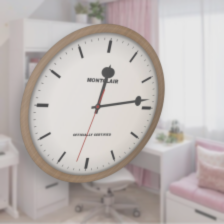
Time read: 12h13m32s
